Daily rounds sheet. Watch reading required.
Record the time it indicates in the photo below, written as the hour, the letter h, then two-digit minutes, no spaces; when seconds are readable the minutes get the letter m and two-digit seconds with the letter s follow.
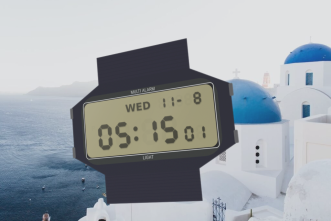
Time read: 5h15m01s
